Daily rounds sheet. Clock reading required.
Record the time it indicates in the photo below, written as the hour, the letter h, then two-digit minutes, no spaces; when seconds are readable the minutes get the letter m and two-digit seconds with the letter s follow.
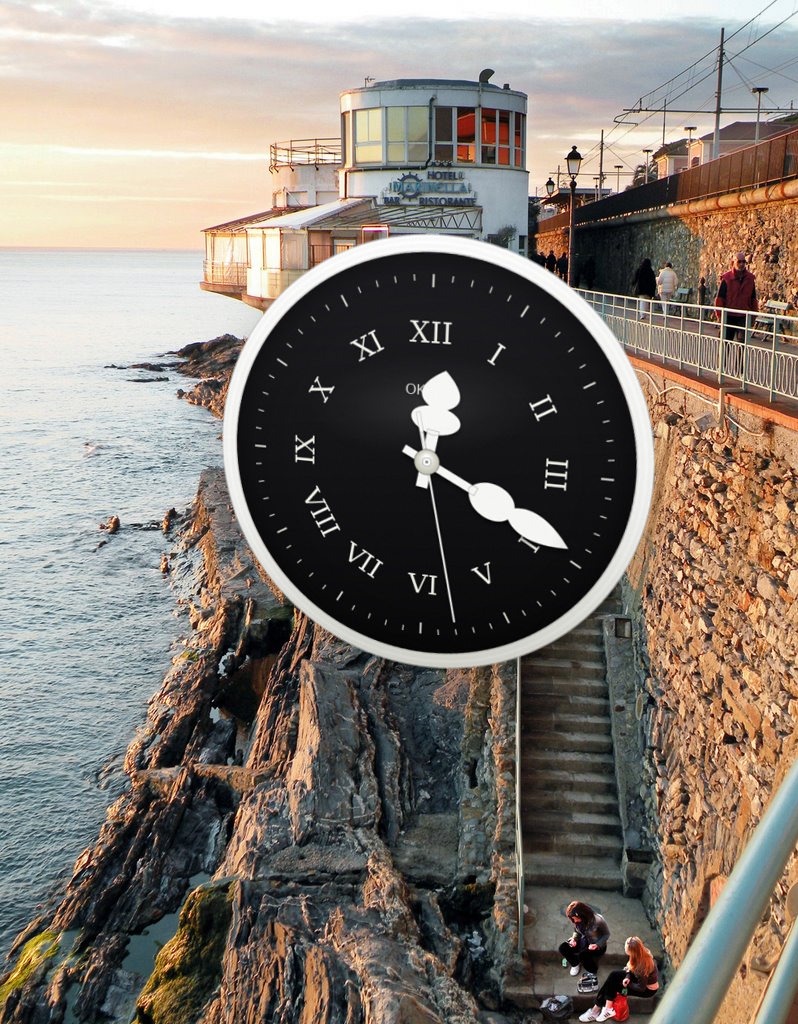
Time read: 12h19m28s
